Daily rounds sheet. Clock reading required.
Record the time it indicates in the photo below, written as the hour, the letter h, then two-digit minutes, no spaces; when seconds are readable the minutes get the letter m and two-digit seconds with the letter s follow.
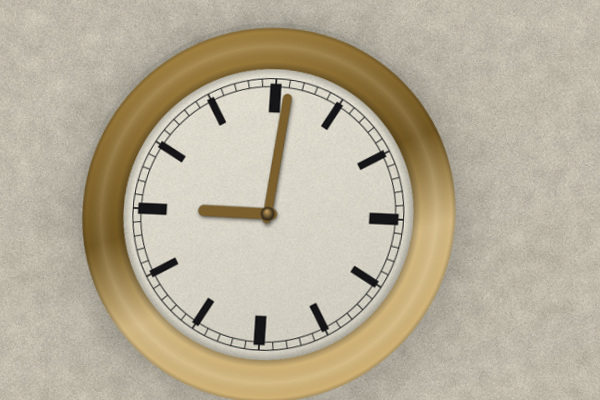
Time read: 9h01
